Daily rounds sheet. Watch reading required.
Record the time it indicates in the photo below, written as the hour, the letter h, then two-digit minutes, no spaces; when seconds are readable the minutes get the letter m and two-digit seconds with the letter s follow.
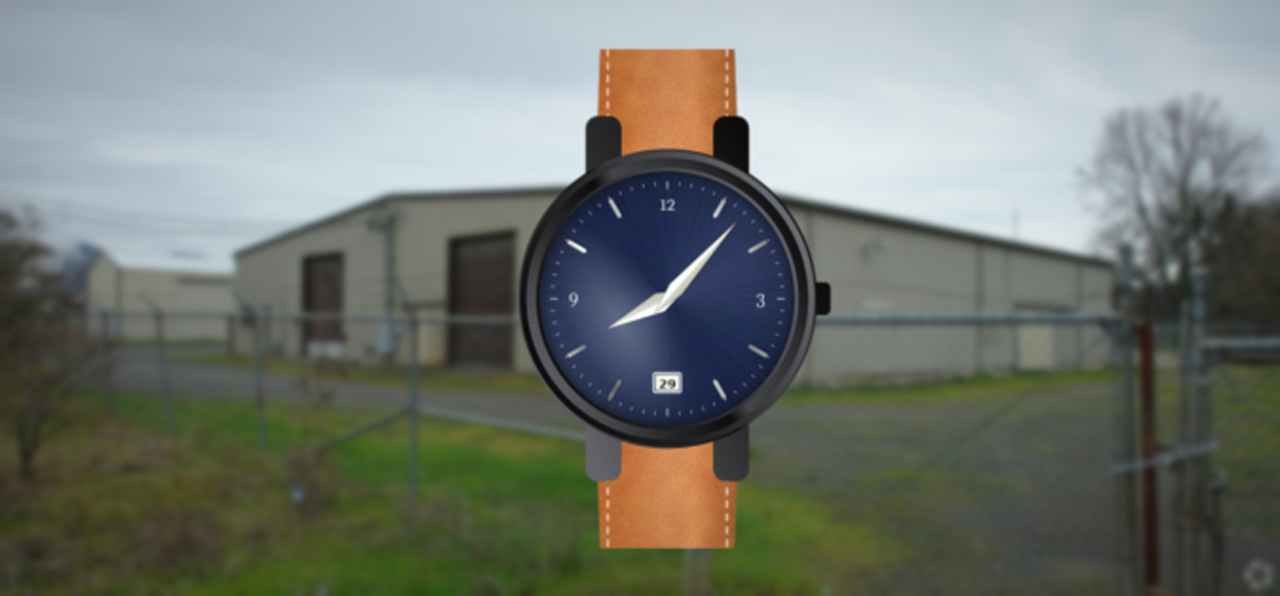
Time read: 8h07
